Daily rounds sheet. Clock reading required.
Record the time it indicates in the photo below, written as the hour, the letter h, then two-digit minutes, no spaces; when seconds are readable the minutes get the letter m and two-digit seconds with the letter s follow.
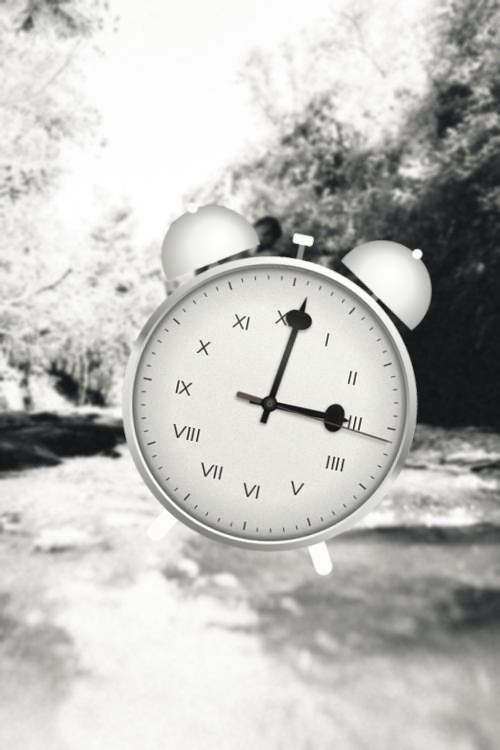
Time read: 3h01m16s
